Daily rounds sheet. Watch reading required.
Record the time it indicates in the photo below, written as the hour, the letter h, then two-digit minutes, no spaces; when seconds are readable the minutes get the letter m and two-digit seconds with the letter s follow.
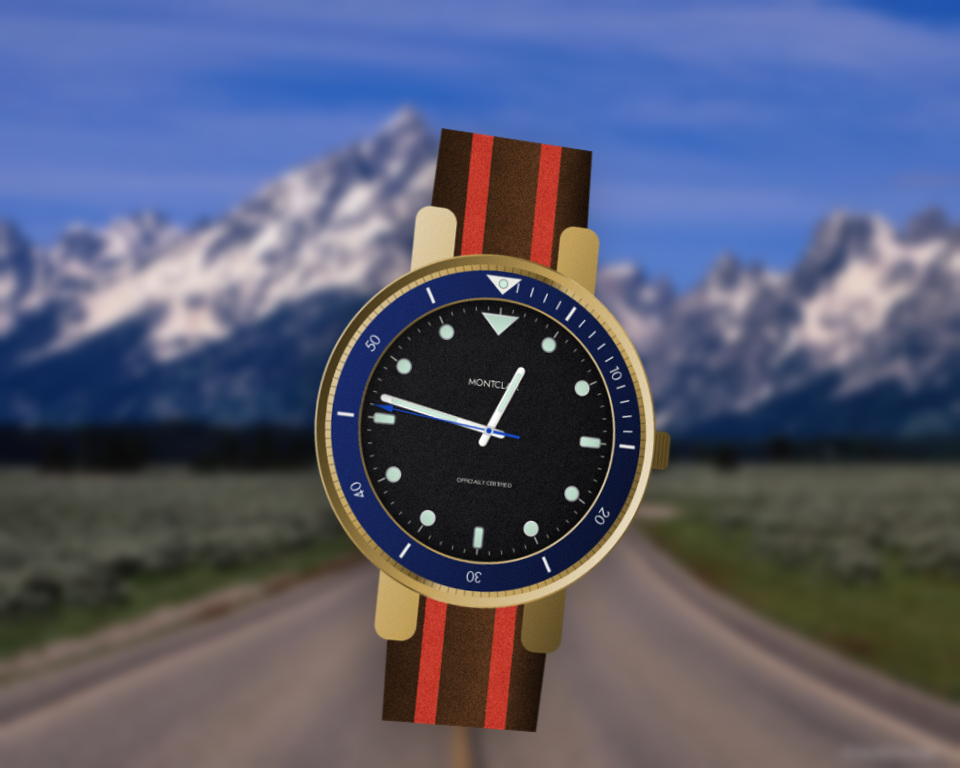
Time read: 12h46m46s
